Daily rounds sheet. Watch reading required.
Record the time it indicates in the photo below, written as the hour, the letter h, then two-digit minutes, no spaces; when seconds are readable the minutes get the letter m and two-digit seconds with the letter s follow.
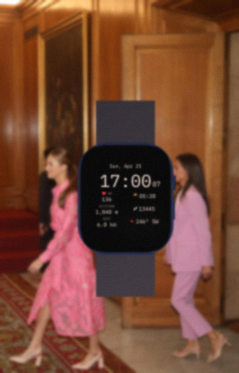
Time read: 17h00
